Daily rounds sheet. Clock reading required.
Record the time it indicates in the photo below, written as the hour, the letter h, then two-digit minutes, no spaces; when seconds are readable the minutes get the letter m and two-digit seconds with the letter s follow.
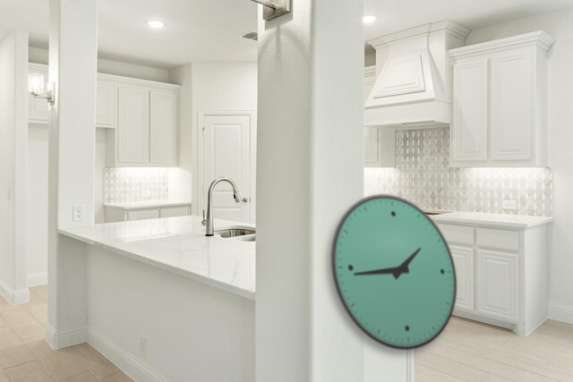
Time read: 1h44
